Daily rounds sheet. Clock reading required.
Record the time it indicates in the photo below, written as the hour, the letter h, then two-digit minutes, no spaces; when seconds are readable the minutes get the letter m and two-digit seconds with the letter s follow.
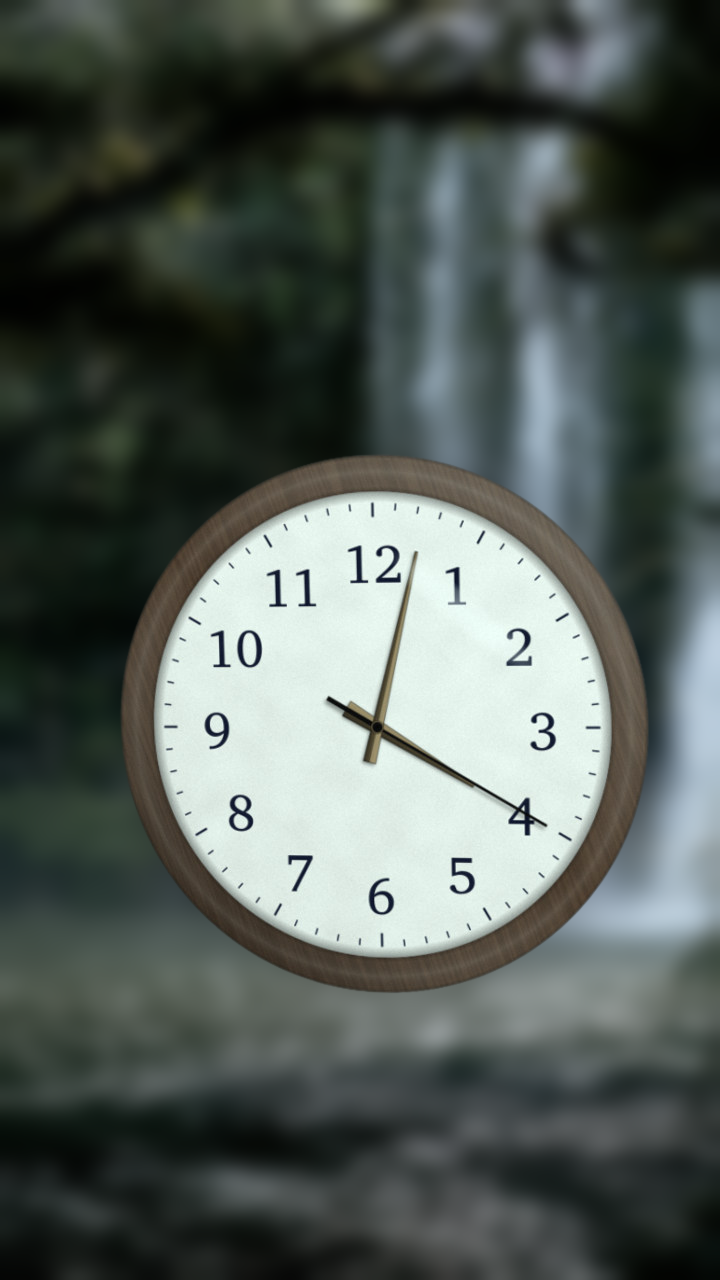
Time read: 4h02m20s
